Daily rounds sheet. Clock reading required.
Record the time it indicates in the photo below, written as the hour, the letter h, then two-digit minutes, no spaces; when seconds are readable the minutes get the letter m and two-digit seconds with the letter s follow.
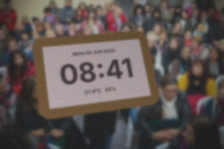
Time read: 8h41
